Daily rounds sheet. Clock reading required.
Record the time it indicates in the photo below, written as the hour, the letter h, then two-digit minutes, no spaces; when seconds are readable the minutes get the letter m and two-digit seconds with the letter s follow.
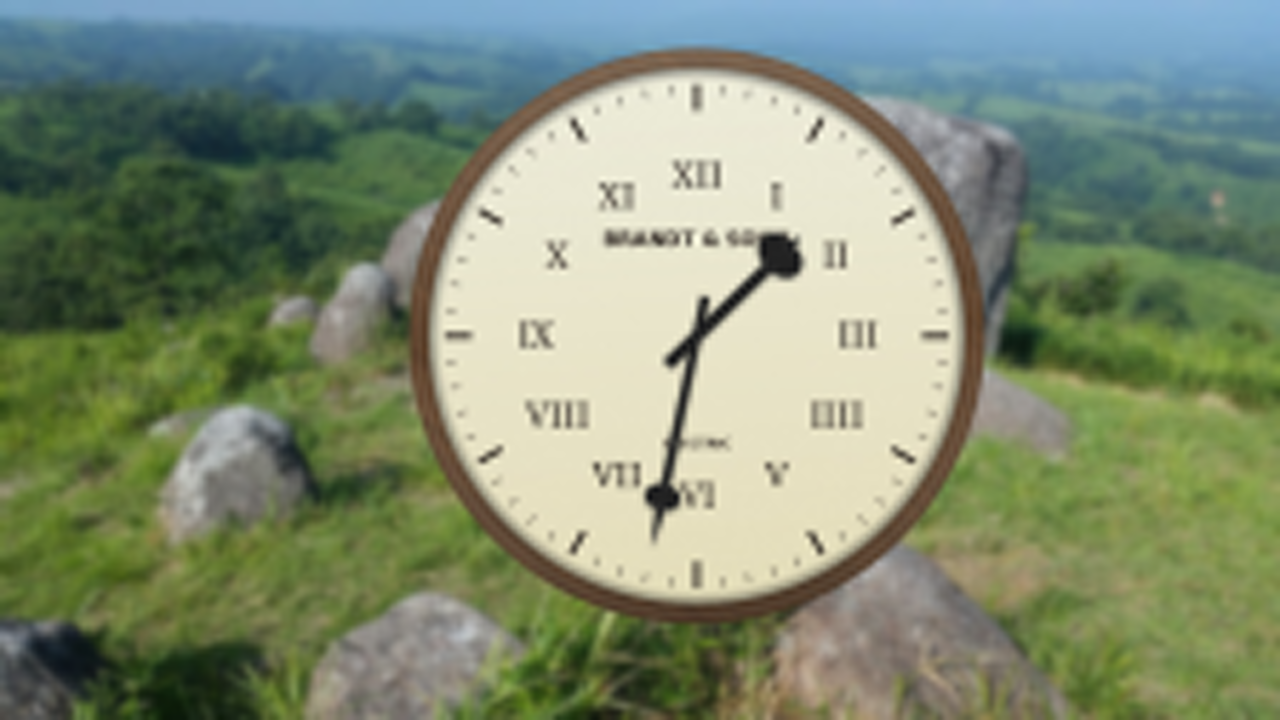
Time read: 1h32
